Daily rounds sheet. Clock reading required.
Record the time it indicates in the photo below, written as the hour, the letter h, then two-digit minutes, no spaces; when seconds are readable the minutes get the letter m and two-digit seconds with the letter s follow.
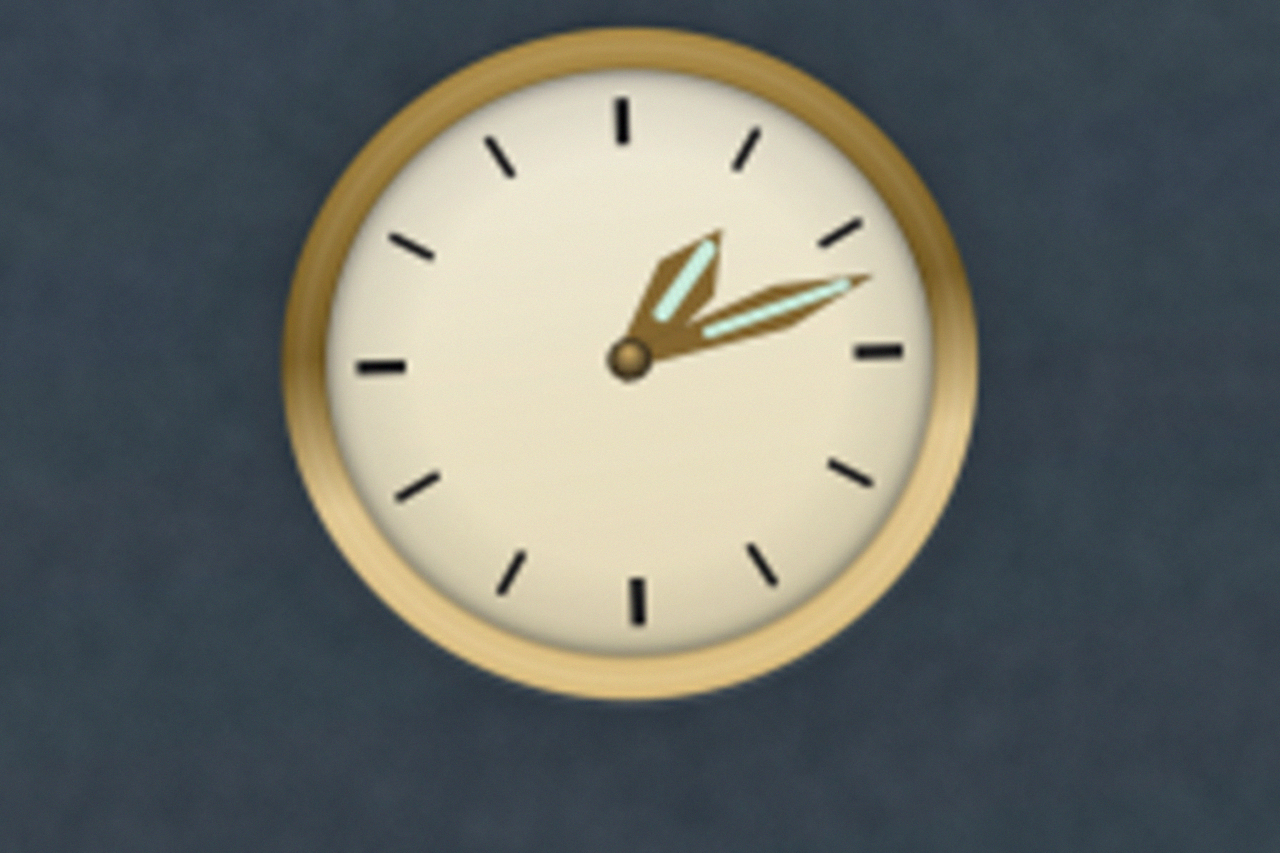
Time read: 1h12
